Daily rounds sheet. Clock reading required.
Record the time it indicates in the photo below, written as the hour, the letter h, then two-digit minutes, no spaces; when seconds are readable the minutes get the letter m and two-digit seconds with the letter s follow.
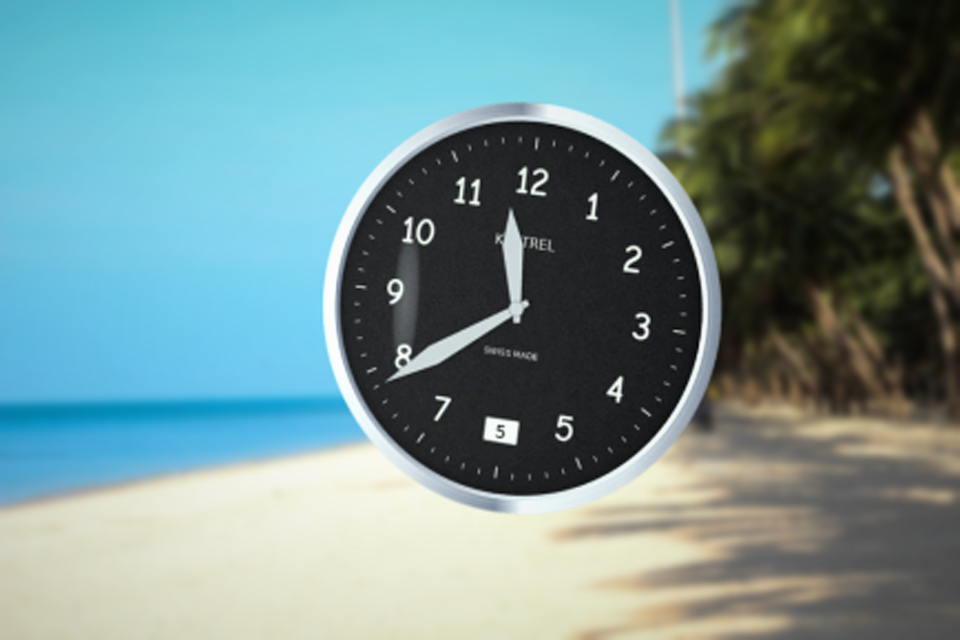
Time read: 11h39
